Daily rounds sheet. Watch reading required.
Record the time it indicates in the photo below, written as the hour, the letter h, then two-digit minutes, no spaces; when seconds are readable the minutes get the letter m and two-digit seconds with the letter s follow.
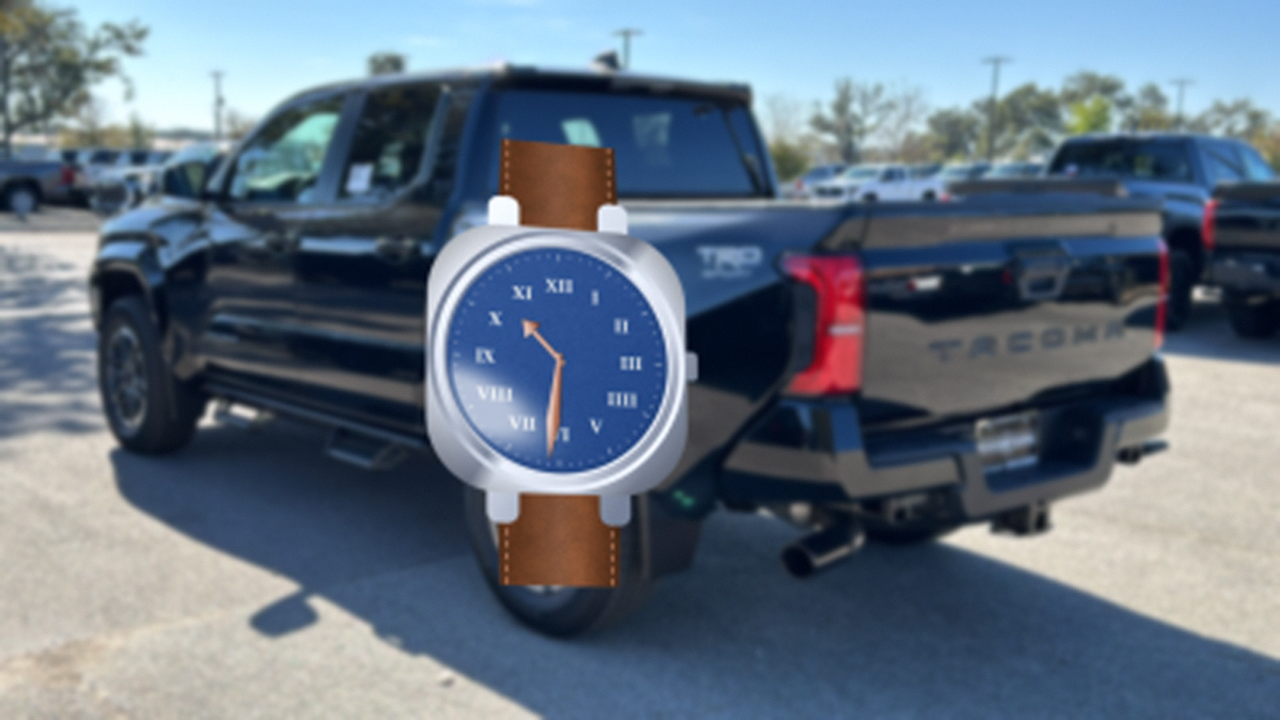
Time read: 10h31
